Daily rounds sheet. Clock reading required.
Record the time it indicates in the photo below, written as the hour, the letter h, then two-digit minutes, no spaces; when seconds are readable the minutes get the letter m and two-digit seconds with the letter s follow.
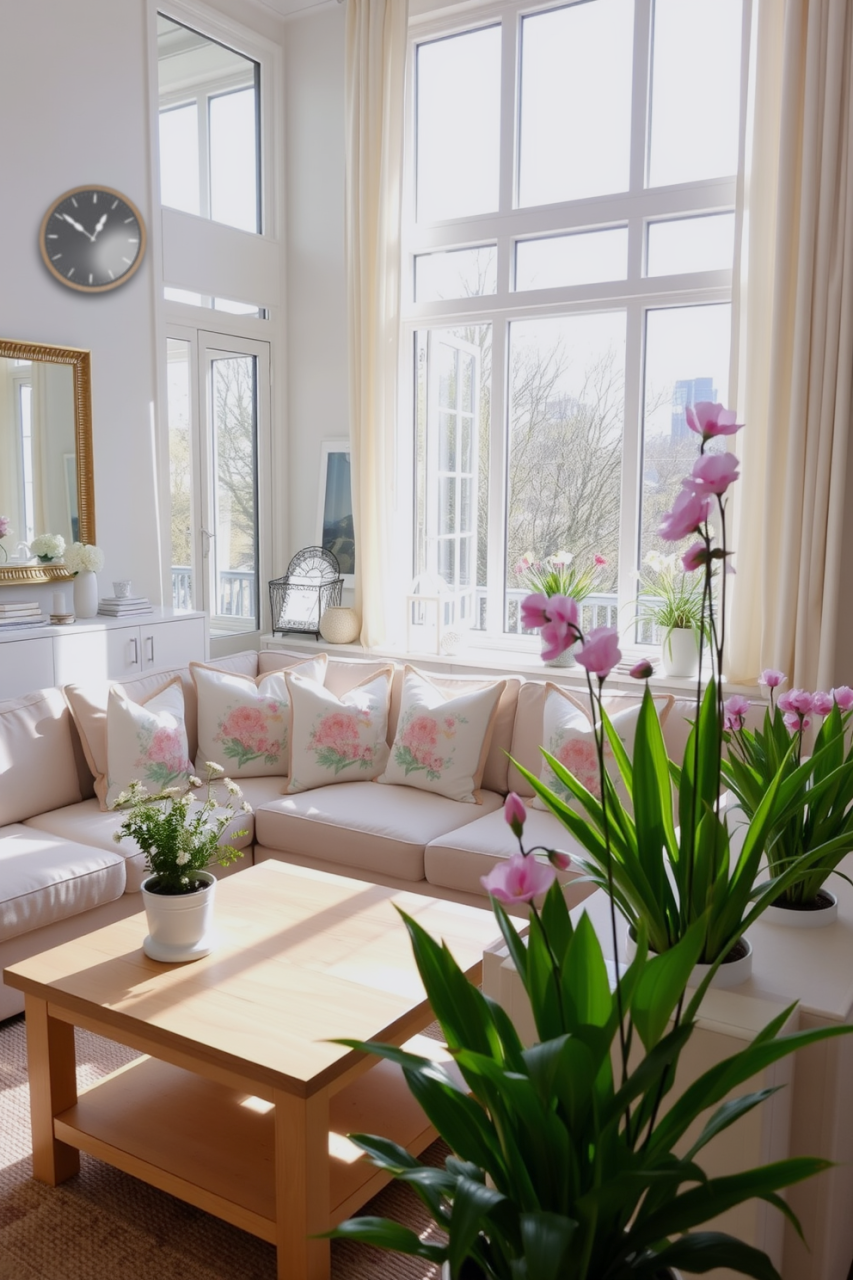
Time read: 12h51
